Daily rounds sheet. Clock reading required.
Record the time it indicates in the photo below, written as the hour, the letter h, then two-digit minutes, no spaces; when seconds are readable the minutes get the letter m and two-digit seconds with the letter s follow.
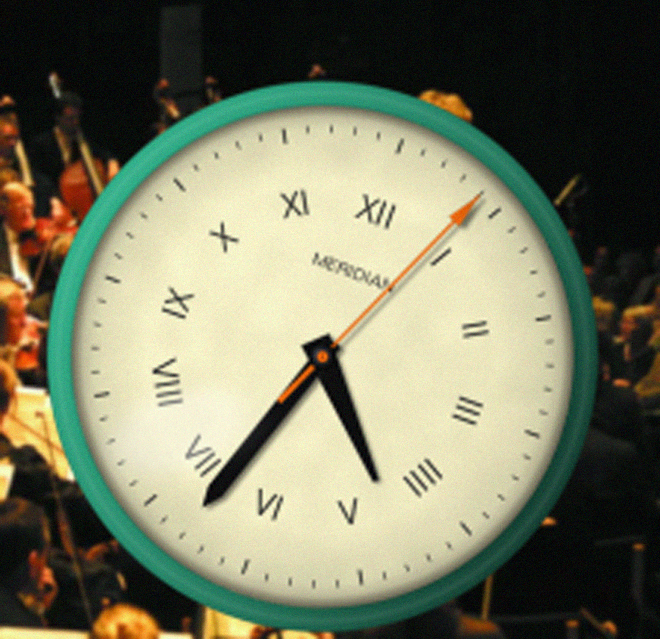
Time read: 4h33m04s
